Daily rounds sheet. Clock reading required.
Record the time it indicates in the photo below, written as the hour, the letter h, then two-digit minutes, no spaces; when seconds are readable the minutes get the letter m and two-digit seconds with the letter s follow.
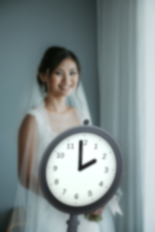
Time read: 1h59
